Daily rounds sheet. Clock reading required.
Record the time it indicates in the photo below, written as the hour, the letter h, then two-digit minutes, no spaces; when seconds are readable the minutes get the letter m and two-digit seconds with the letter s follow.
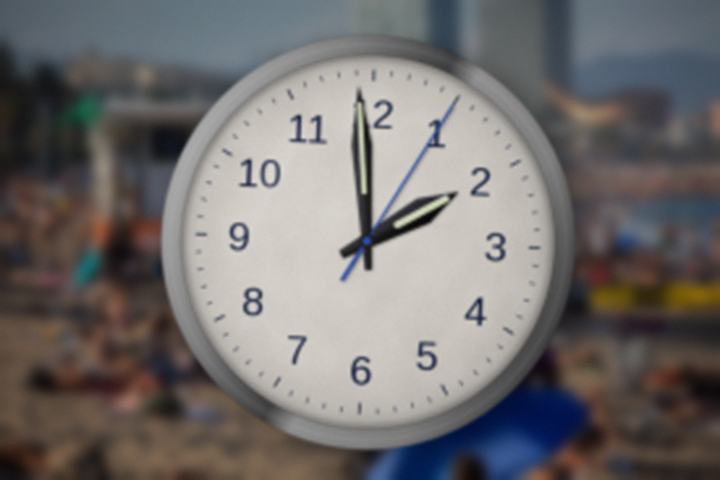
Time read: 1h59m05s
